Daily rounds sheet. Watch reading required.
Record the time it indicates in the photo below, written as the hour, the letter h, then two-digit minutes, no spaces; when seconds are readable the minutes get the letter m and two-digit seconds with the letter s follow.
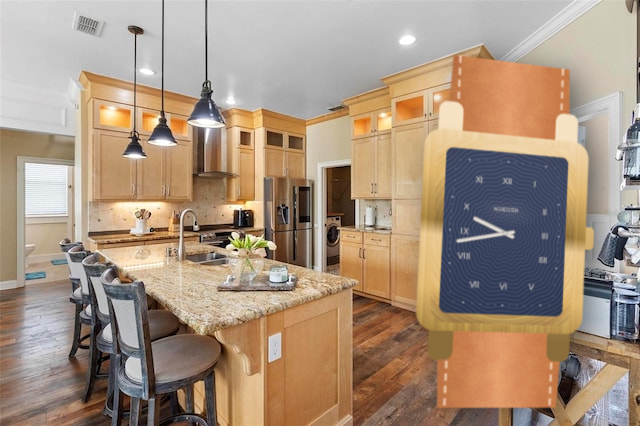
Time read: 9h43
